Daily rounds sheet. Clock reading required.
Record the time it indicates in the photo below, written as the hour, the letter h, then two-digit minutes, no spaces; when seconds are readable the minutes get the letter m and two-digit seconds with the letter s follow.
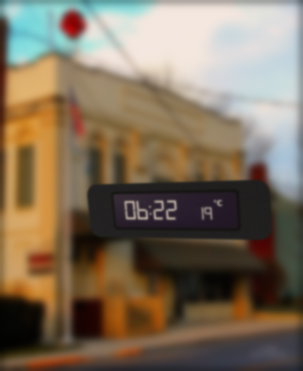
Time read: 6h22
